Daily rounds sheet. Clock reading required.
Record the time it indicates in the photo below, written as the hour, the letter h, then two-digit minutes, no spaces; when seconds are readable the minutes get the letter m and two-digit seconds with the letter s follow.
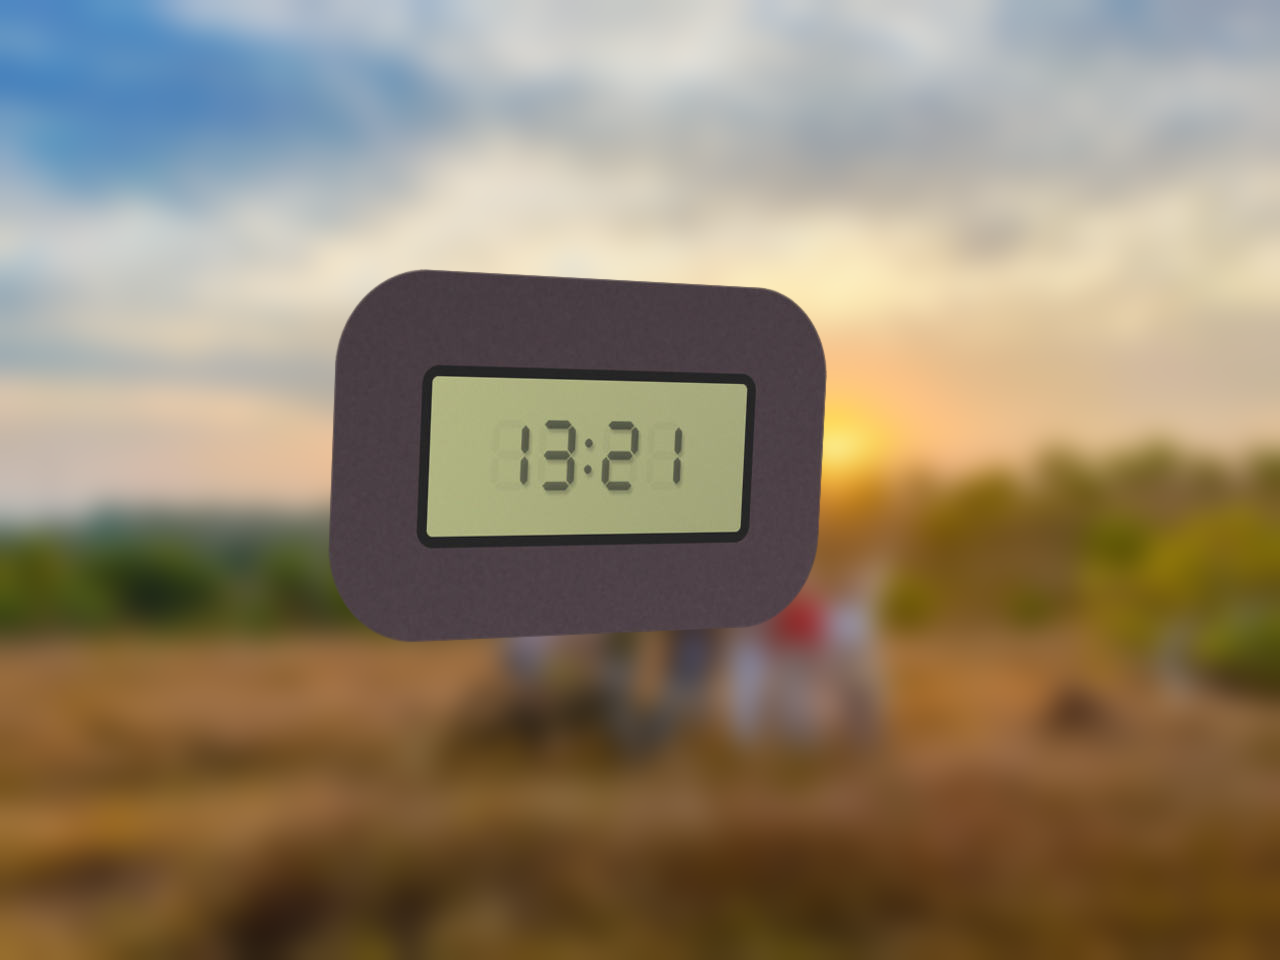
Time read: 13h21
